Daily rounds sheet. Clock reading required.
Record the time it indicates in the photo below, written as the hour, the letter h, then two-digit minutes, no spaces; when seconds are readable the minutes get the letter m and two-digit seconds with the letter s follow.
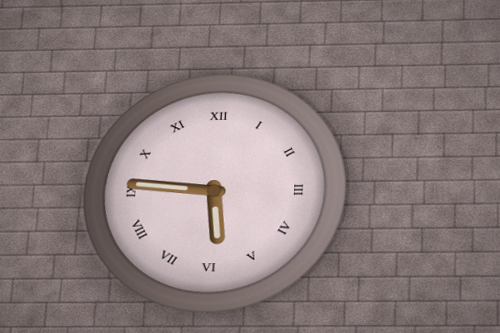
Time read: 5h46
